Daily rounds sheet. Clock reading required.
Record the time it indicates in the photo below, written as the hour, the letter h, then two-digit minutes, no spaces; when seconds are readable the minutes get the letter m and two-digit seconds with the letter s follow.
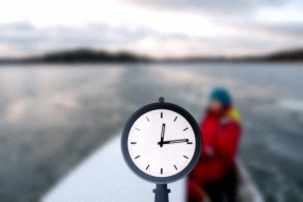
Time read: 12h14
